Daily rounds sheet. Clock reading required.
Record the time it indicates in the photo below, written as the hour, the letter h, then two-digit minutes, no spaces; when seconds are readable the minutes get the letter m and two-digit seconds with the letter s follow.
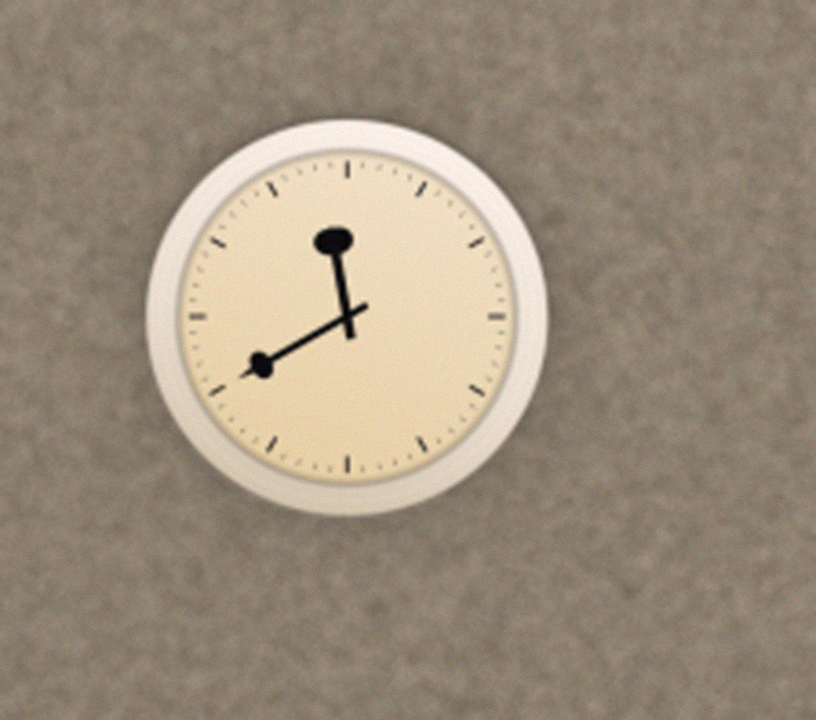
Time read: 11h40
